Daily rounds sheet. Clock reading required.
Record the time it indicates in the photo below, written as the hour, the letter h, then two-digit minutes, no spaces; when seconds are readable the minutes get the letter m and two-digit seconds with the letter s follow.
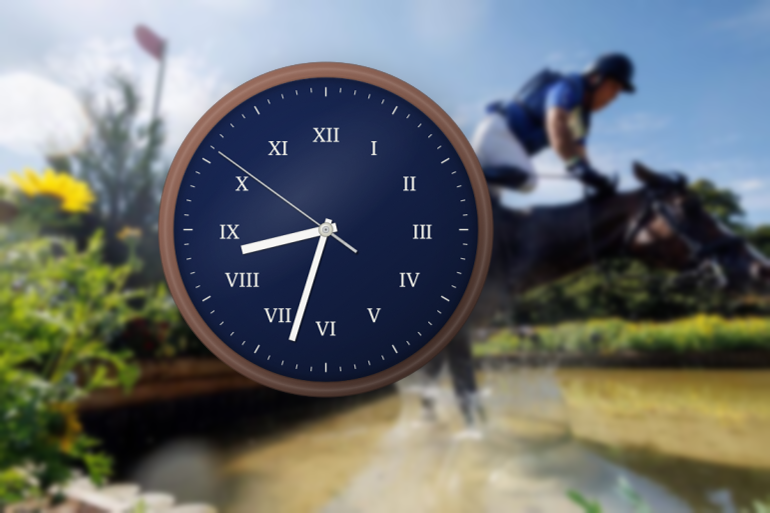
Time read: 8h32m51s
